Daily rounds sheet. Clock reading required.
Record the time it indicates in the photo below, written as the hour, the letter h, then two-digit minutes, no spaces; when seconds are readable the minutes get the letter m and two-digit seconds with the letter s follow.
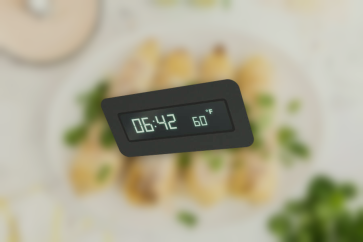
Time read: 6h42
